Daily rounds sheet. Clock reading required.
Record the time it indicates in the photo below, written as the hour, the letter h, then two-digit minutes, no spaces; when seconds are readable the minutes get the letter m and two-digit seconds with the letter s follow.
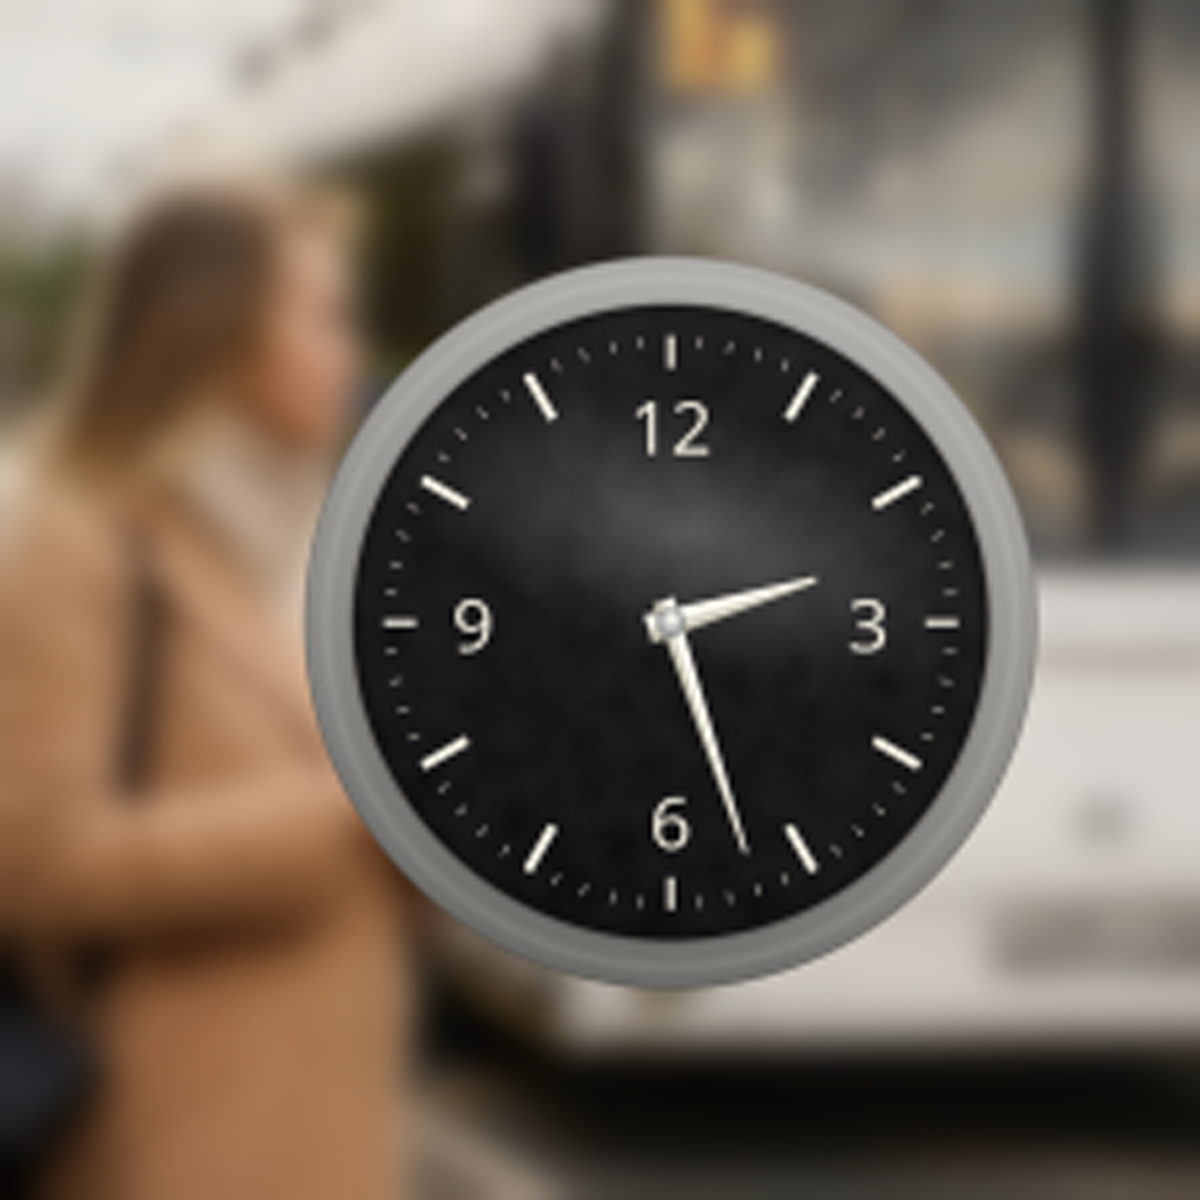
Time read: 2h27
